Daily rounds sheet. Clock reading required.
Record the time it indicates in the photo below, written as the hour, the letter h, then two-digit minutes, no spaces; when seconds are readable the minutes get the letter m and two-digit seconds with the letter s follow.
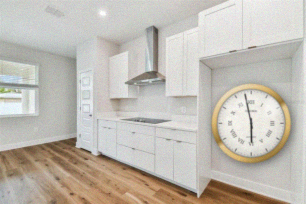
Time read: 5h58
